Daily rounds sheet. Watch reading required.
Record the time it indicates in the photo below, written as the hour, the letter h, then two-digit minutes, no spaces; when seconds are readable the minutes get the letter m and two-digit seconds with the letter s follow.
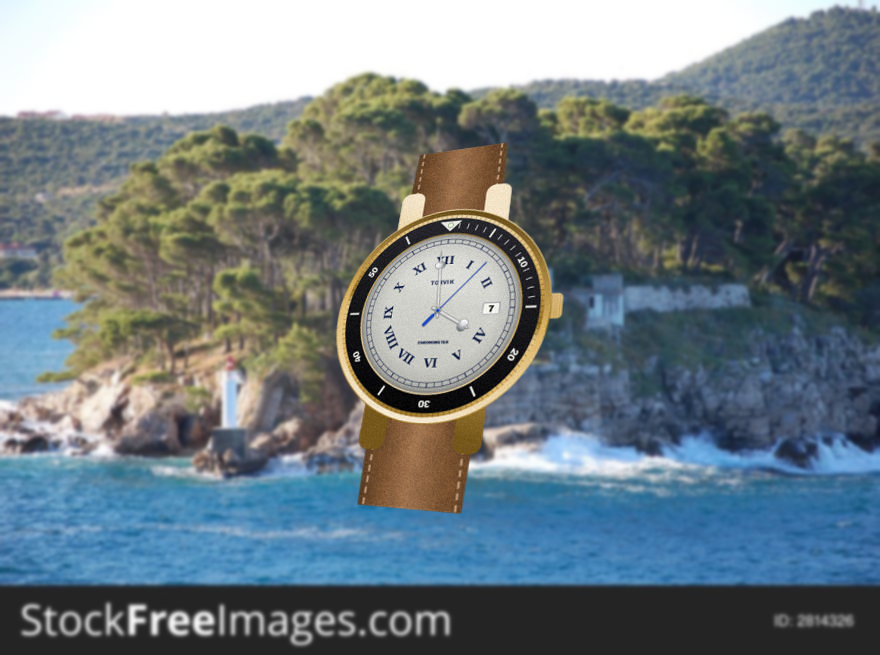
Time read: 3h59m07s
